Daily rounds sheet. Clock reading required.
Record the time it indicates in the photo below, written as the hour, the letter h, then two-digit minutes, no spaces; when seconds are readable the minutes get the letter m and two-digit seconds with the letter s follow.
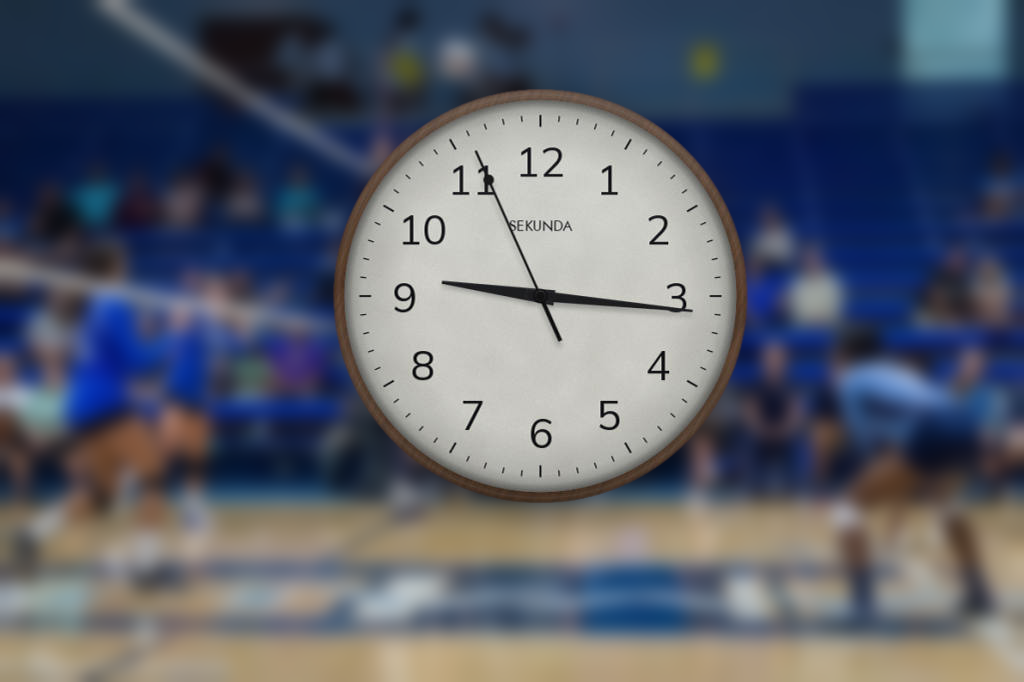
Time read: 9h15m56s
